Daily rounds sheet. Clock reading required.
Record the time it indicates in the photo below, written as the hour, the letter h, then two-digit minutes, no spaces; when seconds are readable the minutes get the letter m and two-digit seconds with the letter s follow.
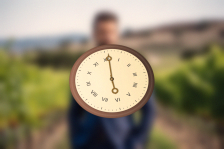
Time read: 6h01
